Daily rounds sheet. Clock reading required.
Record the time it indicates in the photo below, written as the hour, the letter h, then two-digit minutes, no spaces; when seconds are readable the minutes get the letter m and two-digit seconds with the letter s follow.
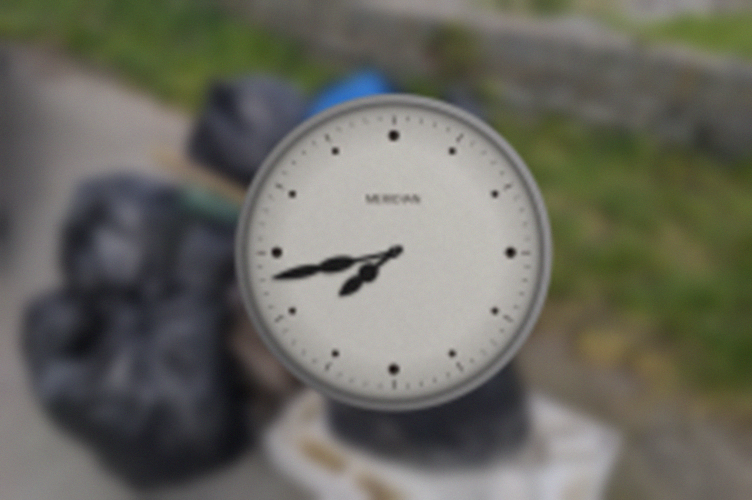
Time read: 7h43
